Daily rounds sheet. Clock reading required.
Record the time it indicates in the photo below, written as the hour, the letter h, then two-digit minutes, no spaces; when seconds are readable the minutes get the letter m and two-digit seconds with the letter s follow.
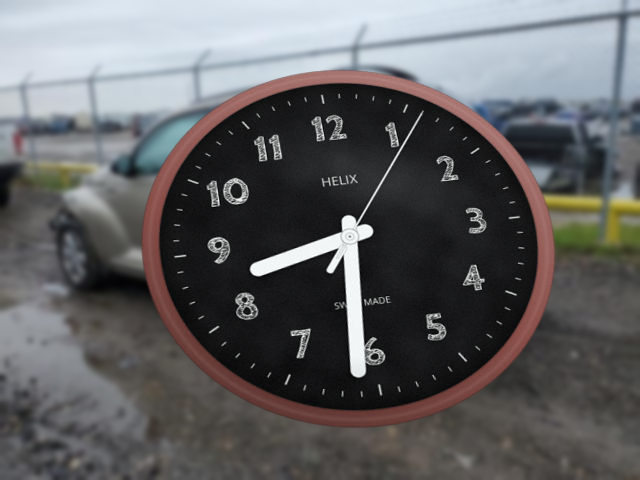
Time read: 8h31m06s
